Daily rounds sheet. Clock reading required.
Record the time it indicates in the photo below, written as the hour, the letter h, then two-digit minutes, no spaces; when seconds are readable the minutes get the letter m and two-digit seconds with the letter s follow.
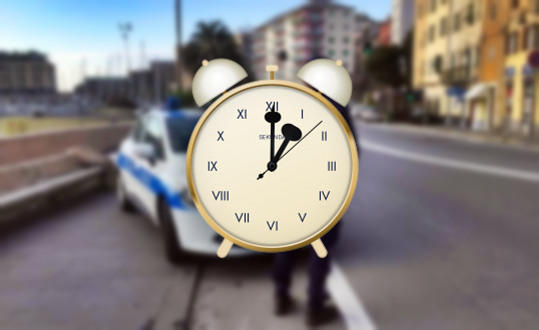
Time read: 1h00m08s
